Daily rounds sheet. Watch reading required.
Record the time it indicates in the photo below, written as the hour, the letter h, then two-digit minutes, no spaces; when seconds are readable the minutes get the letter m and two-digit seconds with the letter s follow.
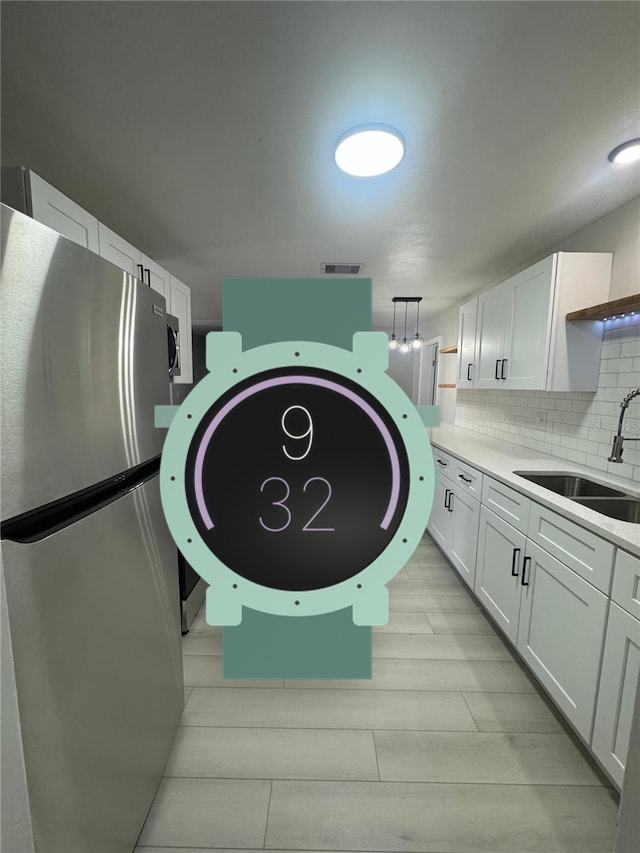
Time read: 9h32
